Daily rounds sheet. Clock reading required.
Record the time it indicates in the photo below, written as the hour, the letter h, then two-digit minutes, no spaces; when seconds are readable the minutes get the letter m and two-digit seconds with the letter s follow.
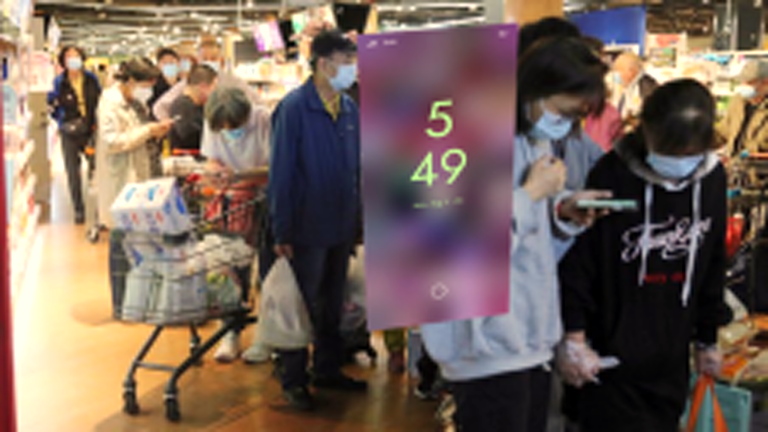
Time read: 5h49
